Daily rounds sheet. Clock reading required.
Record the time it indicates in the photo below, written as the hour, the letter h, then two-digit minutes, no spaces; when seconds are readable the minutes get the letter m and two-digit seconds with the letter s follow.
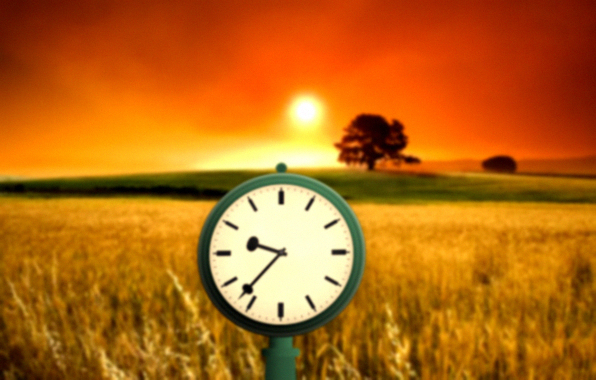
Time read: 9h37
